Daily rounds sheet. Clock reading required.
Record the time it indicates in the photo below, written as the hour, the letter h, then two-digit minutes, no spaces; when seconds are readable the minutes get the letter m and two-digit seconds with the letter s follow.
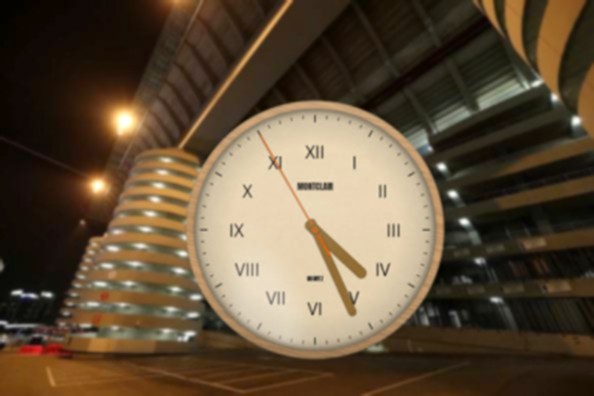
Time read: 4h25m55s
